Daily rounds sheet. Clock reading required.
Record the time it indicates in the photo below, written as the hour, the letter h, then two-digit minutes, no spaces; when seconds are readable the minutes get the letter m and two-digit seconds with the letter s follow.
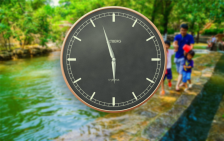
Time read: 5h57
